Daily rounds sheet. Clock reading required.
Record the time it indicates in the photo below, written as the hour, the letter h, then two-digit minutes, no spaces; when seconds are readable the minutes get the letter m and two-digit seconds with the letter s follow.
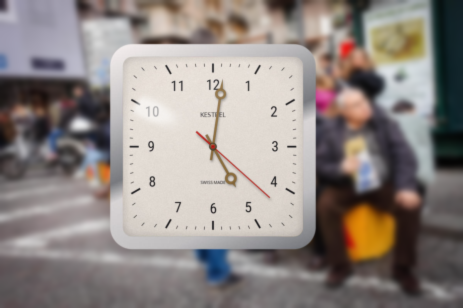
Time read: 5h01m22s
